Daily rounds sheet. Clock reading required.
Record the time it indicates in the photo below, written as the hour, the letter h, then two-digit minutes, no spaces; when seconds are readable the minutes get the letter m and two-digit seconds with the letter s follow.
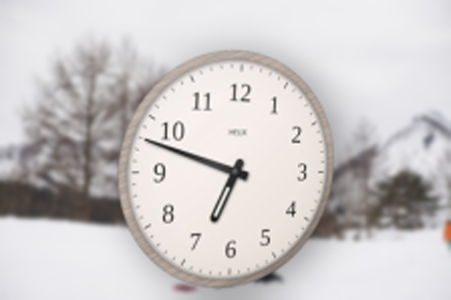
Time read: 6h48
